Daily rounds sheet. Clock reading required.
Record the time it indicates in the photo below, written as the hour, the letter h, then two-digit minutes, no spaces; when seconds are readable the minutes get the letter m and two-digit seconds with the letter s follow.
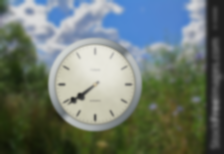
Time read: 7h39
